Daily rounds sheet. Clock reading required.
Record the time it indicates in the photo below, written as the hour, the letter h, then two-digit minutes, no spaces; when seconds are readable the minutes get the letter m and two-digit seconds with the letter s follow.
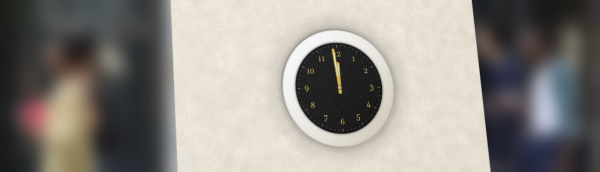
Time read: 11h59
